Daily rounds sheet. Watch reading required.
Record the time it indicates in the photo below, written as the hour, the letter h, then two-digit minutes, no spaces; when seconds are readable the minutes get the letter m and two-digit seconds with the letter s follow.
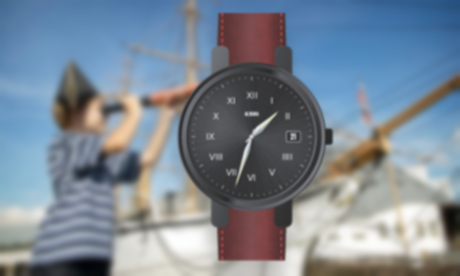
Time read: 1h33
